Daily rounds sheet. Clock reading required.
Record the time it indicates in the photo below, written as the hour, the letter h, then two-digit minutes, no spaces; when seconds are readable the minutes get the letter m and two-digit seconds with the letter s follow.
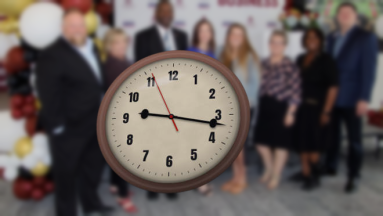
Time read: 9h16m56s
